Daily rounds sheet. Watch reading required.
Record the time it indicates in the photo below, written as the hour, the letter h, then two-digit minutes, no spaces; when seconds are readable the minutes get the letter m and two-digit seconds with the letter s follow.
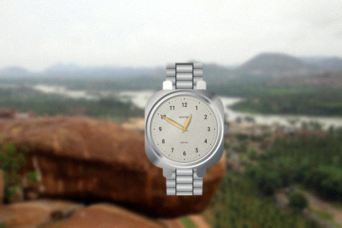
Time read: 12h50
